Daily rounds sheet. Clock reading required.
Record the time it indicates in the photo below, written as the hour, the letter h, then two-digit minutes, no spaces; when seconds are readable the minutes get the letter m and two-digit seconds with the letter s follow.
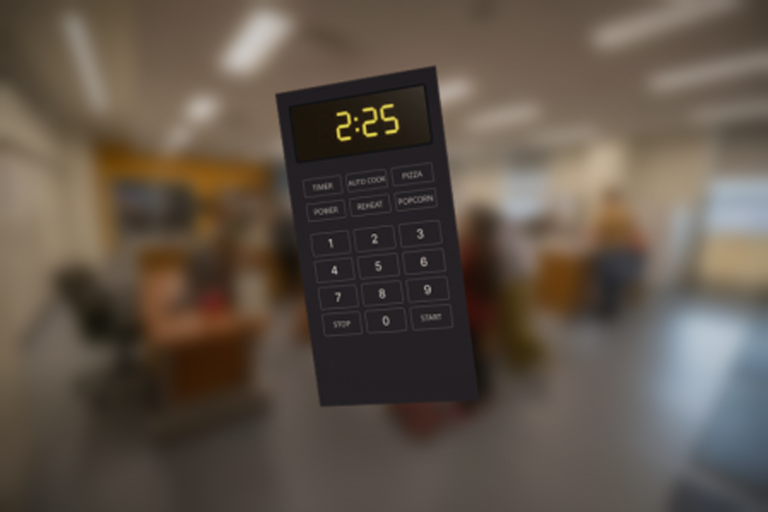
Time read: 2h25
